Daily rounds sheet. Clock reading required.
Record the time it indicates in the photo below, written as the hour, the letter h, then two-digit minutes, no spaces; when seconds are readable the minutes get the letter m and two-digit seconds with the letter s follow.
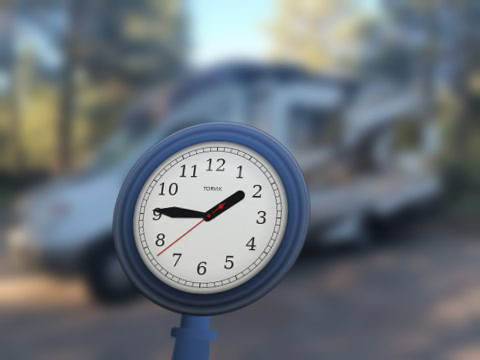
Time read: 1h45m38s
